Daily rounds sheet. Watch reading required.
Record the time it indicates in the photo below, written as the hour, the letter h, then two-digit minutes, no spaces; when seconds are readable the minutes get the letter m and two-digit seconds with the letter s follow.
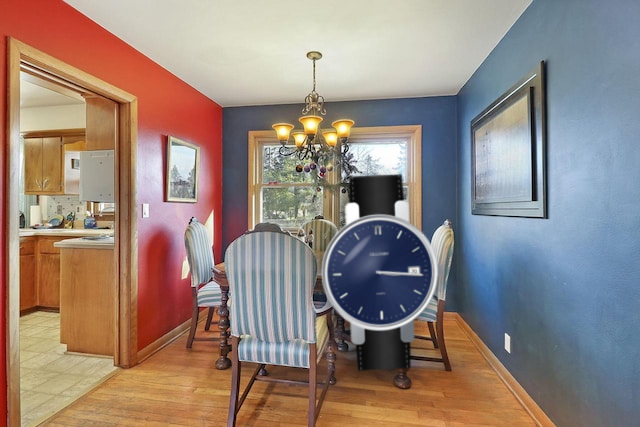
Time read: 3h16
